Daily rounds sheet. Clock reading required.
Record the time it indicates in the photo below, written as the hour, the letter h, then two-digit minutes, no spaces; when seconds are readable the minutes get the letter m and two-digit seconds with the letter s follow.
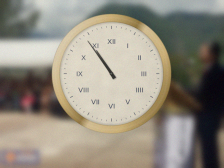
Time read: 10h54
